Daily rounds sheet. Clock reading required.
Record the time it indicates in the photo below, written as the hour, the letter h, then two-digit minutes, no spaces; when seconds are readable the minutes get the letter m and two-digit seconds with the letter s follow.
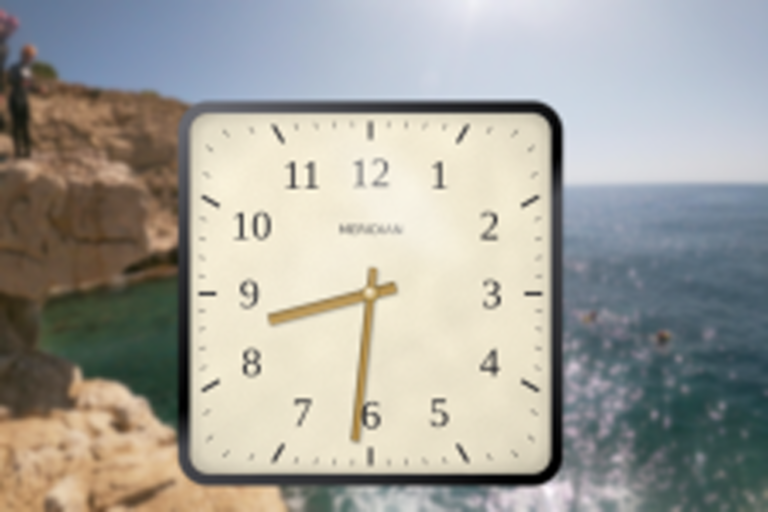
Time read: 8h31
